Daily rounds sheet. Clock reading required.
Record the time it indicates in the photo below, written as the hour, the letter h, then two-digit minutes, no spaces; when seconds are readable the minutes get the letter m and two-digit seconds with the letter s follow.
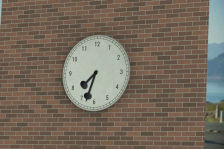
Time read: 7h33
